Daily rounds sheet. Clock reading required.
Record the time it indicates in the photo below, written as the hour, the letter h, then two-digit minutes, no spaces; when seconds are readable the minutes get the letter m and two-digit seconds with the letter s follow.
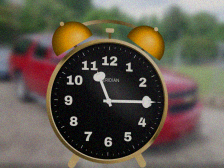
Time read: 11h15
